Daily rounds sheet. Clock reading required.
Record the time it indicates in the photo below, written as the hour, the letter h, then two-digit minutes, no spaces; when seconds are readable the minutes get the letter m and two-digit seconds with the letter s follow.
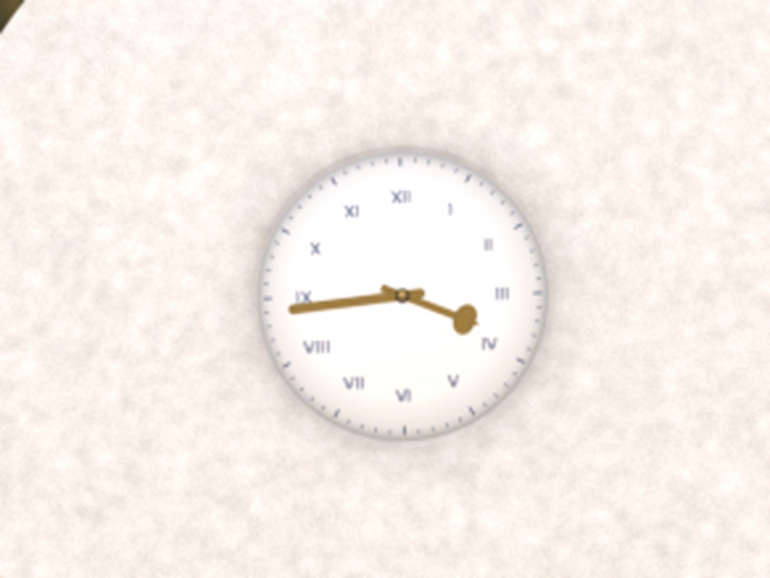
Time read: 3h44
